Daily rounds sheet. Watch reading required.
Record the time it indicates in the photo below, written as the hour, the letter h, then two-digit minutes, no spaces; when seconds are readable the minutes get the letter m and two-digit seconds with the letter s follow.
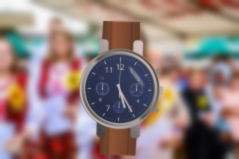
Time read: 5h25
